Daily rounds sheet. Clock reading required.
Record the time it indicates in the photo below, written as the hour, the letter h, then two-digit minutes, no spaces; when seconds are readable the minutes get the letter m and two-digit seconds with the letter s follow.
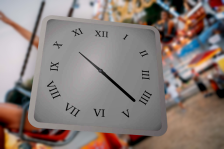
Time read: 10h22
